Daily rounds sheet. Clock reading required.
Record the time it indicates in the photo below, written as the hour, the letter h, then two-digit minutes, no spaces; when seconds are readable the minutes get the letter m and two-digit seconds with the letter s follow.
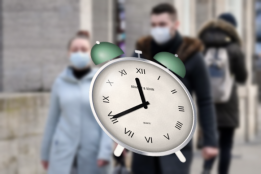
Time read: 11h40
